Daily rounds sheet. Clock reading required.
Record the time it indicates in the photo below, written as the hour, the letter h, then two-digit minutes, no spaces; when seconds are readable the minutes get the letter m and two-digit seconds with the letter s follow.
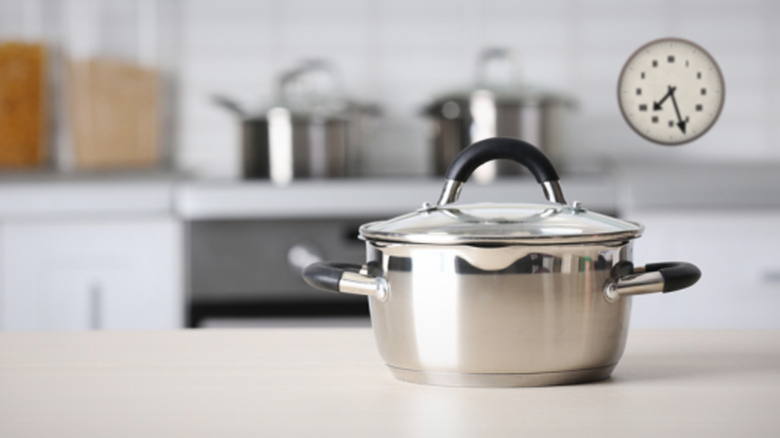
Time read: 7h27
